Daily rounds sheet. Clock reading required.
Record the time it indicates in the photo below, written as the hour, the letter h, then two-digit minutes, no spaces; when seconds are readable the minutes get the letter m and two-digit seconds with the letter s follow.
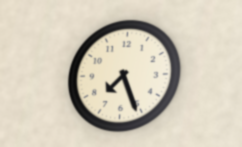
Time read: 7h26
